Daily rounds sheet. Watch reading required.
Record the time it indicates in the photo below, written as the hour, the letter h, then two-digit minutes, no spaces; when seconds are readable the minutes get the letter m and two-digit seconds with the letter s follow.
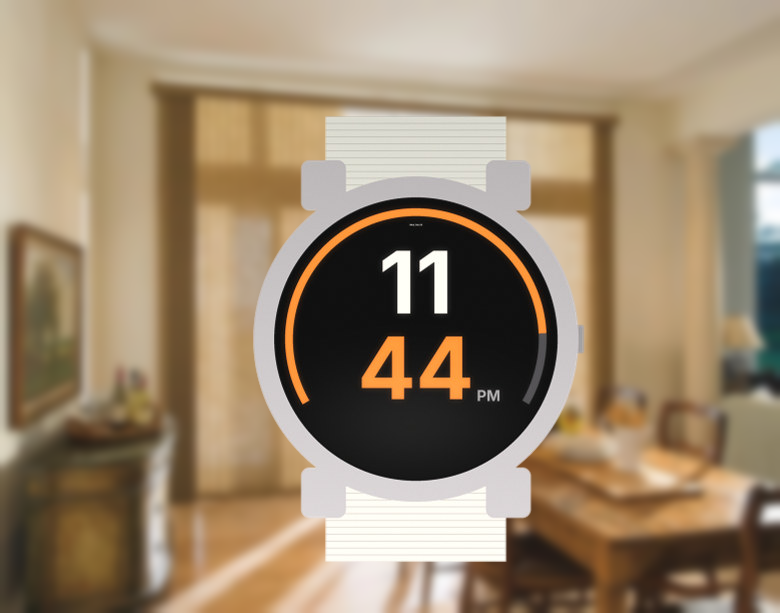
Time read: 11h44
